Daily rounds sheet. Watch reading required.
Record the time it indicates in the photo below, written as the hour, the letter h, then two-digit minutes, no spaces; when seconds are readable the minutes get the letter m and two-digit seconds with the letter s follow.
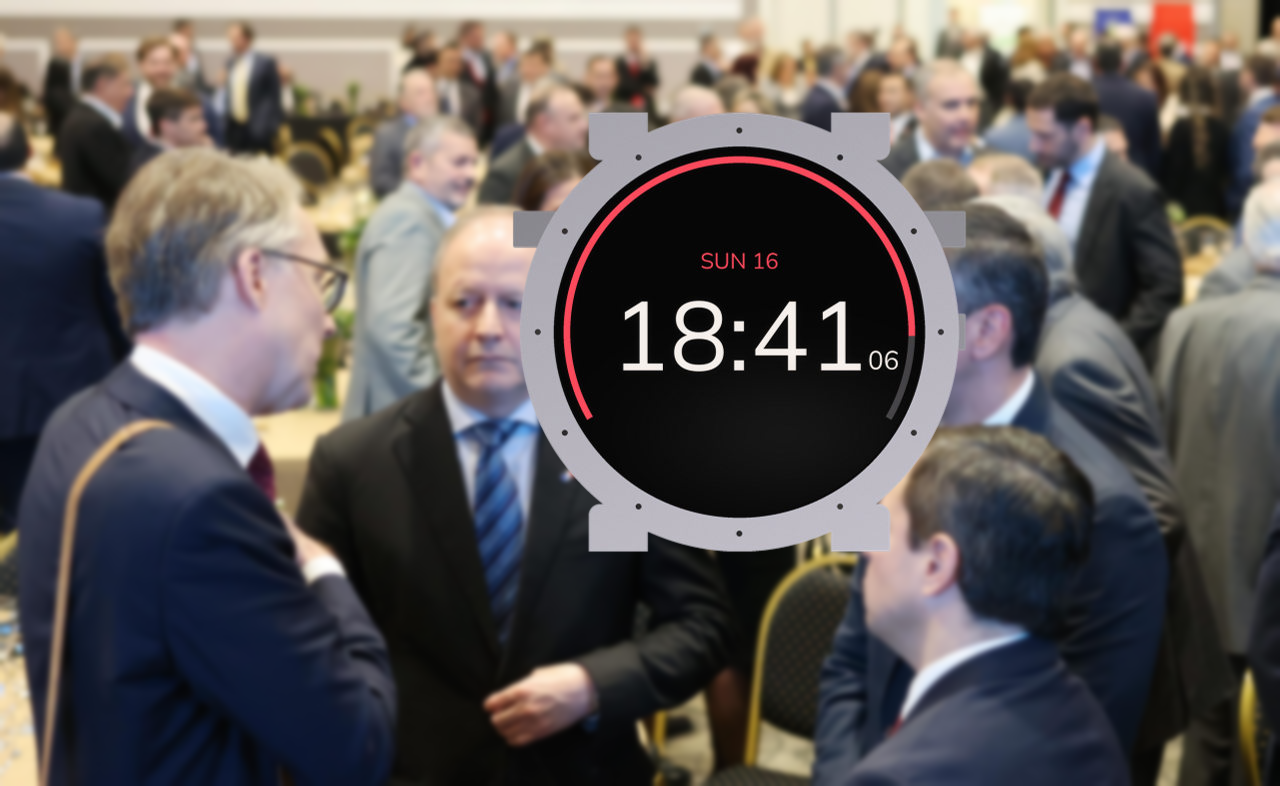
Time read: 18h41m06s
